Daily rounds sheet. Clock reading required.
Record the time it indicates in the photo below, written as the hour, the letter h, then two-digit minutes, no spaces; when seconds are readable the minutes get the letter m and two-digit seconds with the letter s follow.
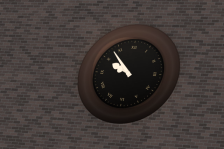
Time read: 9h53
